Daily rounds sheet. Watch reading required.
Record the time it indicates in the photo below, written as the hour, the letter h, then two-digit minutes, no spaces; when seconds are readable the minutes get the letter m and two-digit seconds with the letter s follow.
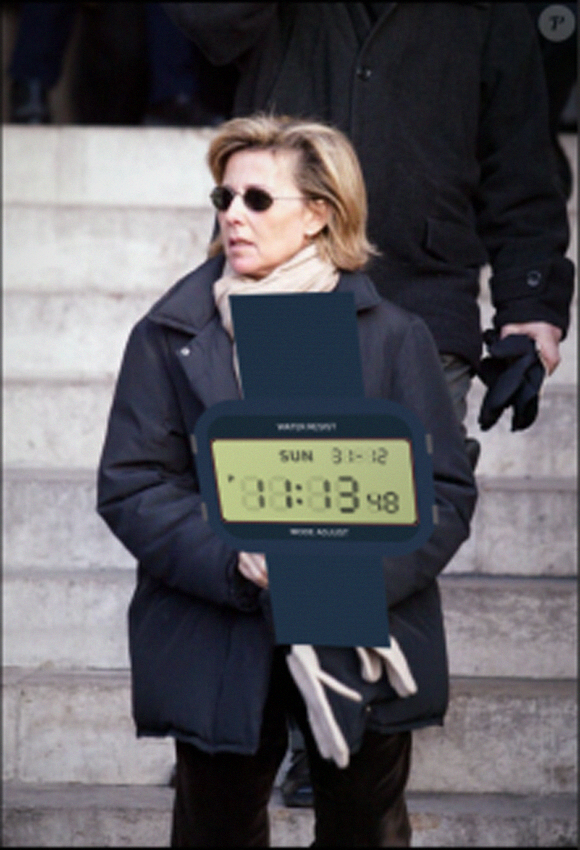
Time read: 11h13m48s
